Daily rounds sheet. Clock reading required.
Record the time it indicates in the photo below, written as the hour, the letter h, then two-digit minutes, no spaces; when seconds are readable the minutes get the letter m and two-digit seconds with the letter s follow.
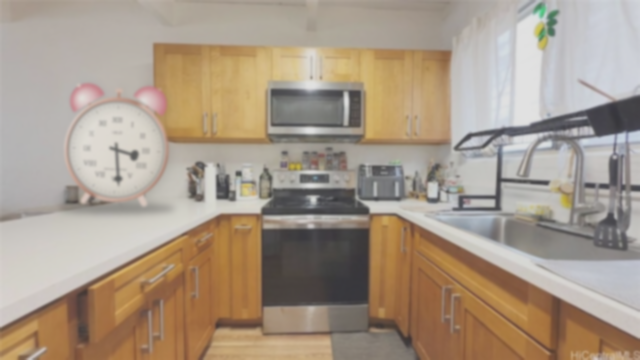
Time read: 3h29
